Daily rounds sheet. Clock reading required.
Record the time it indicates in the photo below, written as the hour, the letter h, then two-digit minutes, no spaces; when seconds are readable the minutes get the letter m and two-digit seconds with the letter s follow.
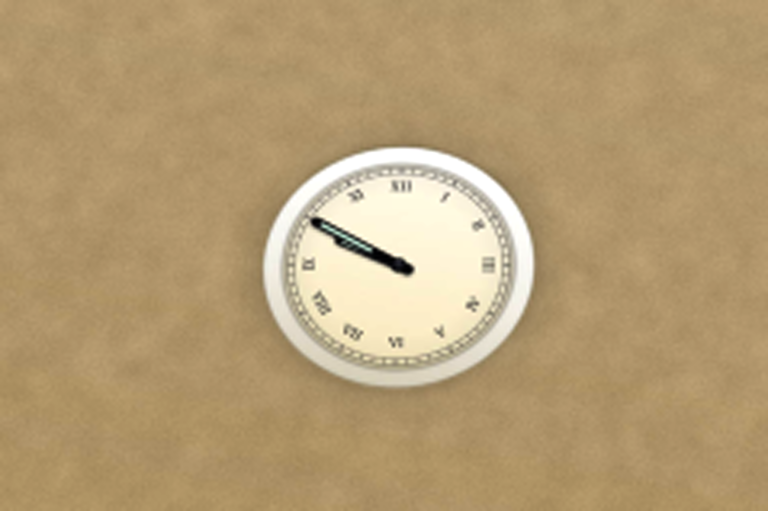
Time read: 9h50
